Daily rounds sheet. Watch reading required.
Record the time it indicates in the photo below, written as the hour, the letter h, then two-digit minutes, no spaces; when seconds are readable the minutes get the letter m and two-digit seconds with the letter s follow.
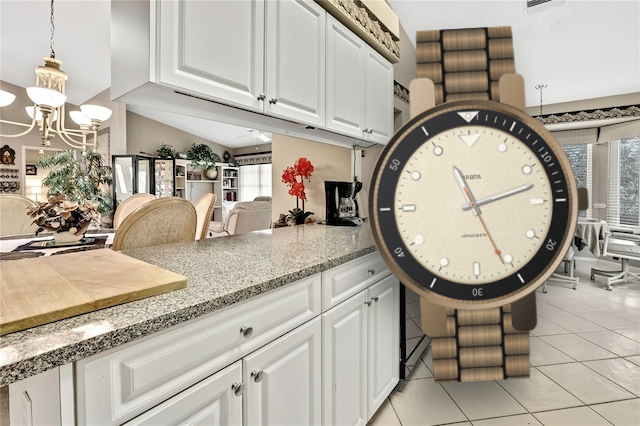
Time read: 11h12m26s
